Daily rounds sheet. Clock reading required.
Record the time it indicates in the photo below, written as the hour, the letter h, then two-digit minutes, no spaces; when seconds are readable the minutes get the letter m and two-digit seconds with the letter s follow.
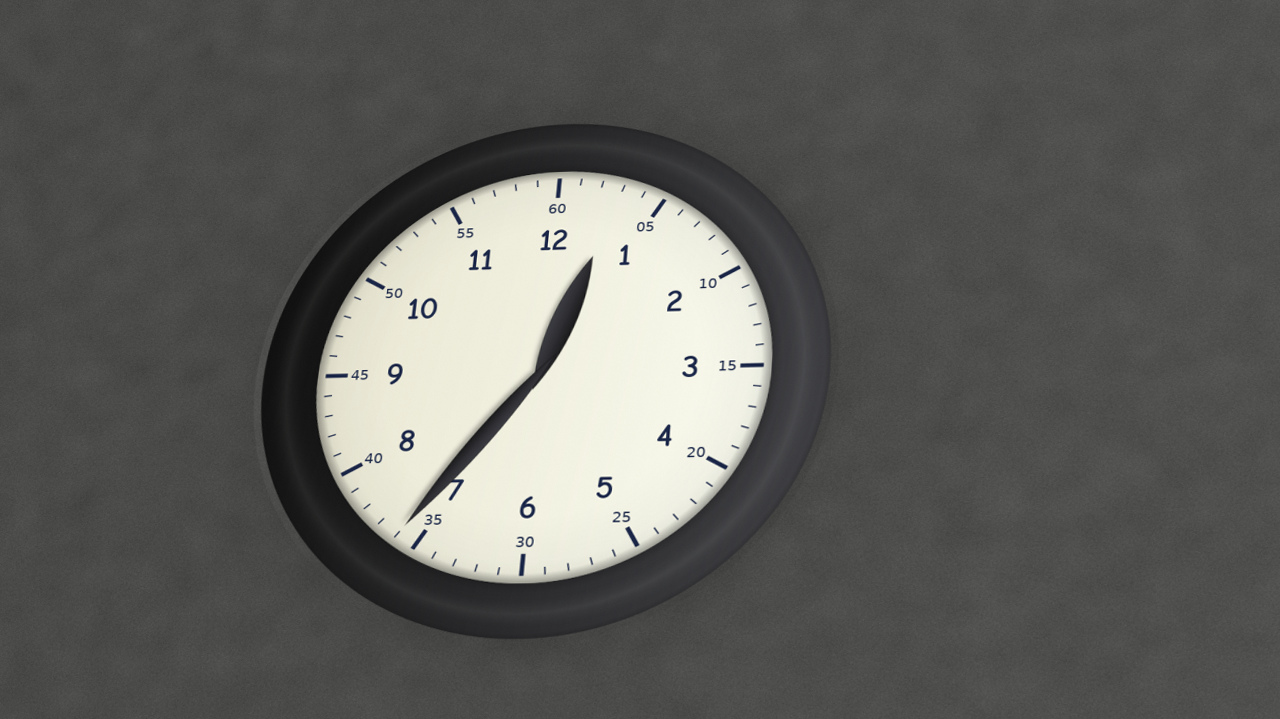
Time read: 12h36
